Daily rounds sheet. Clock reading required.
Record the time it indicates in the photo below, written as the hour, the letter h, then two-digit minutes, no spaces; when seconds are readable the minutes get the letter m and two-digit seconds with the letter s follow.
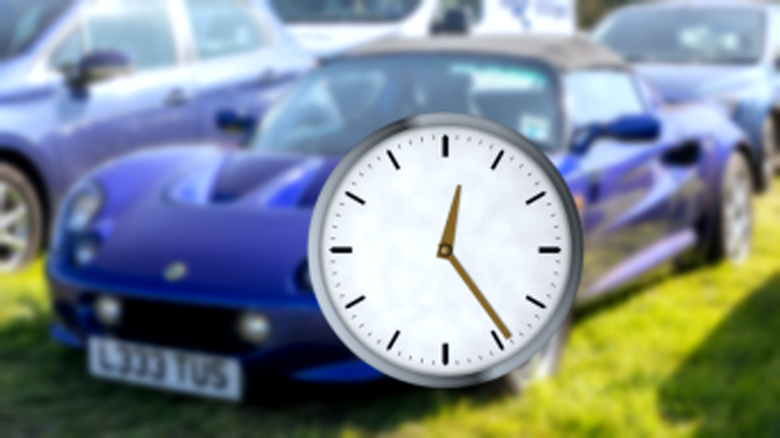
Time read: 12h24
